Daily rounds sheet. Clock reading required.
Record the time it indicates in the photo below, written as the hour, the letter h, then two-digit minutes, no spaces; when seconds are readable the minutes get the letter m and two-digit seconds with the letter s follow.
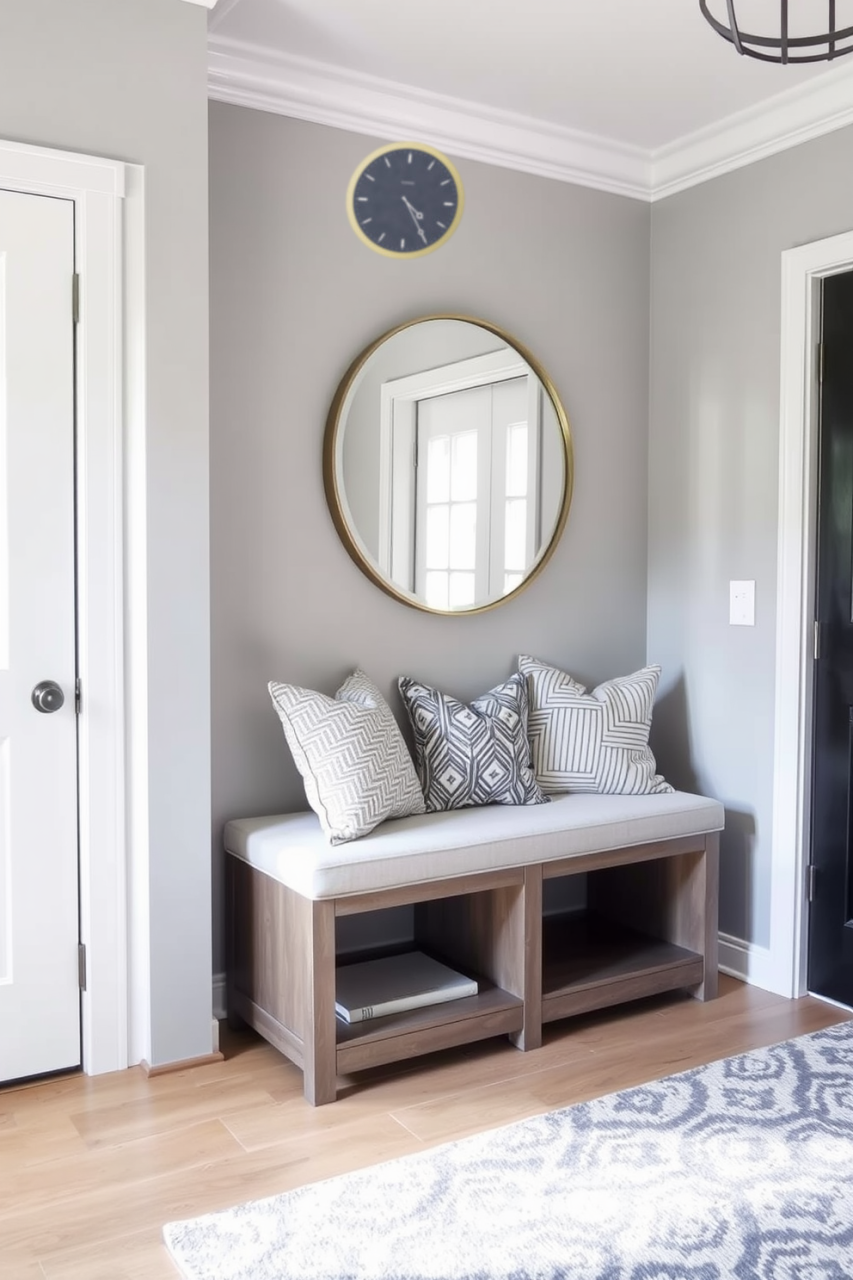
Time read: 4h25
